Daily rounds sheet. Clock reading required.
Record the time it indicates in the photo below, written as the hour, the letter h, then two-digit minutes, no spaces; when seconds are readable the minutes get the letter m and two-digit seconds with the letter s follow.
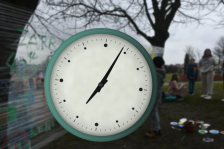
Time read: 7h04
